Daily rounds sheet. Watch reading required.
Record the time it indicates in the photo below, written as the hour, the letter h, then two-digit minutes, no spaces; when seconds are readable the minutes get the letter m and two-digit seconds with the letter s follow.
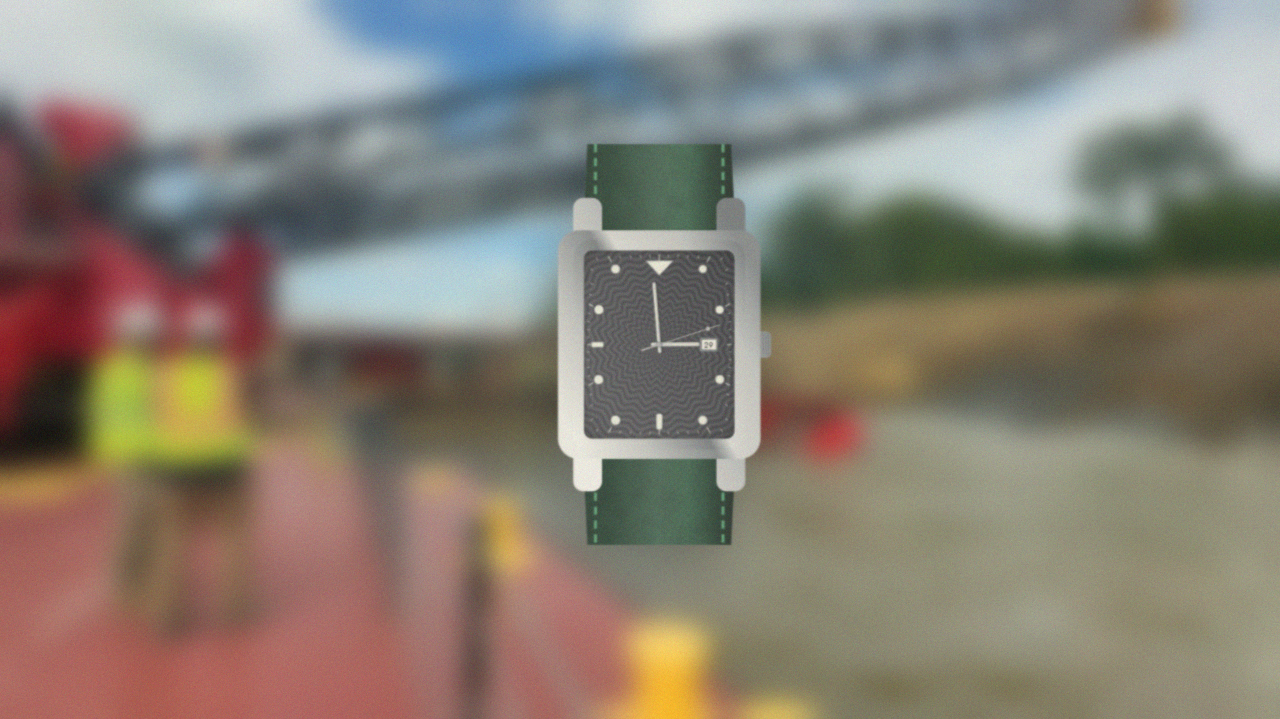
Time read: 2h59m12s
